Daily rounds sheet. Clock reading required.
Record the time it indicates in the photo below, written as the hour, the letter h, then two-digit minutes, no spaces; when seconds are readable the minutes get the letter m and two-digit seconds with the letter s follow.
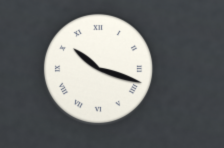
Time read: 10h18
